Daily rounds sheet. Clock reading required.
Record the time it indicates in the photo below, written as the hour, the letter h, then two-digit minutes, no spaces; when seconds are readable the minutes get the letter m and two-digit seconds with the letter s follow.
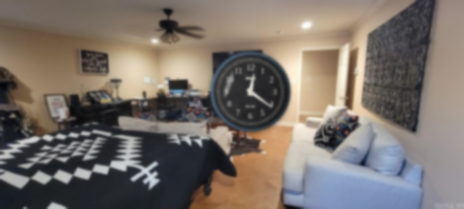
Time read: 12h21
